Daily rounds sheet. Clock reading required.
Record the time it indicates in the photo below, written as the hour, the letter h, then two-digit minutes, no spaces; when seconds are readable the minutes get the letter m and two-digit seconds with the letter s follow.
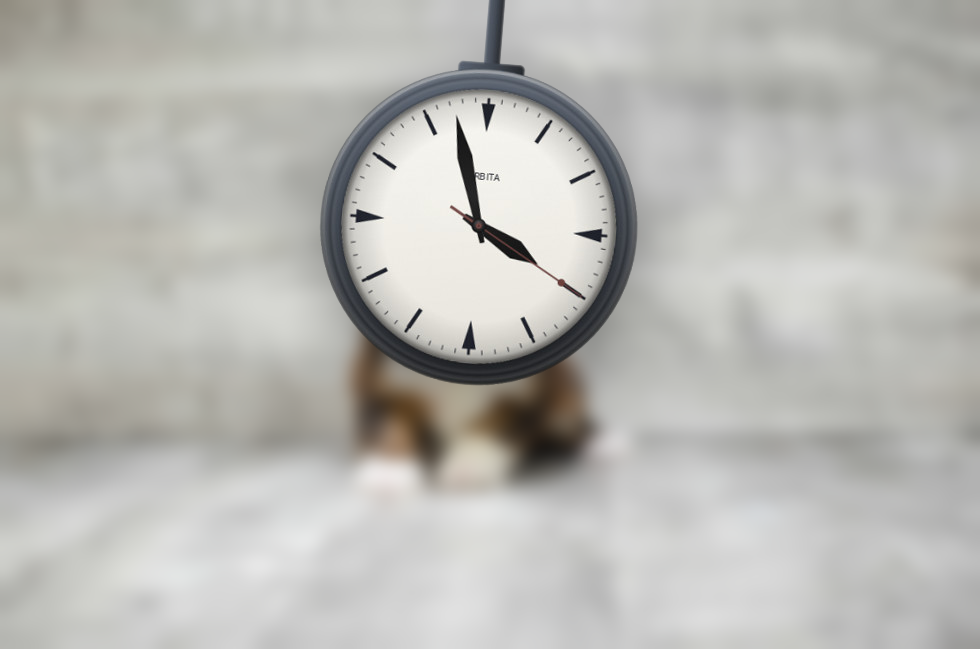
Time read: 3h57m20s
